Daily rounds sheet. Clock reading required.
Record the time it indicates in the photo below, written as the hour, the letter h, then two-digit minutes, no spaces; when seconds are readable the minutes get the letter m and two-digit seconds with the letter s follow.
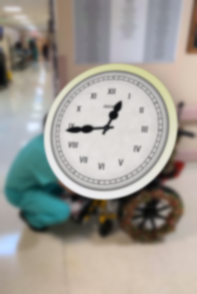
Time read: 12h44
